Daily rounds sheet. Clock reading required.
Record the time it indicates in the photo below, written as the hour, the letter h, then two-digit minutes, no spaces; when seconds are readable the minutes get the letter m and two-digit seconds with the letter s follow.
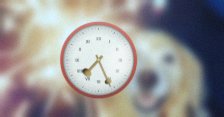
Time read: 7h26
